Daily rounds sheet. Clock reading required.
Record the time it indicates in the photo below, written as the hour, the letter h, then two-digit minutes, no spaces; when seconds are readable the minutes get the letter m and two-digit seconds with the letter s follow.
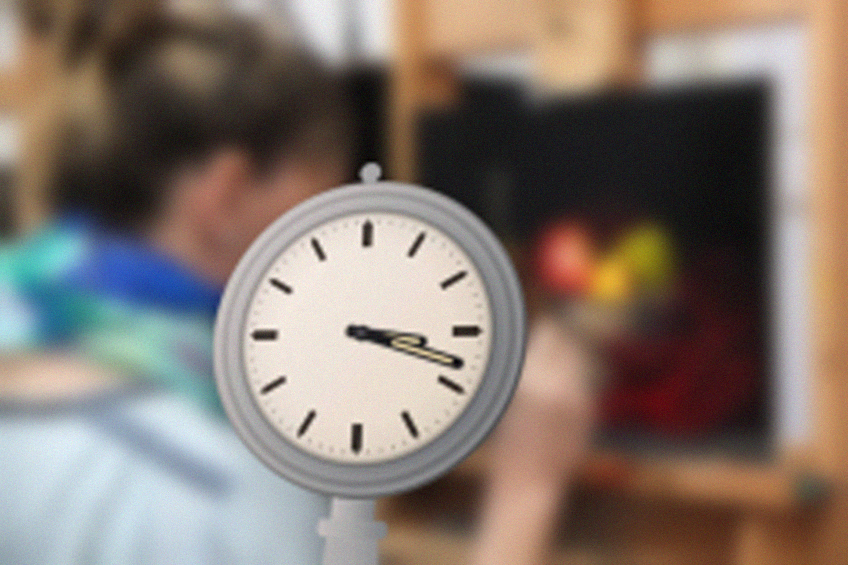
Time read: 3h18
